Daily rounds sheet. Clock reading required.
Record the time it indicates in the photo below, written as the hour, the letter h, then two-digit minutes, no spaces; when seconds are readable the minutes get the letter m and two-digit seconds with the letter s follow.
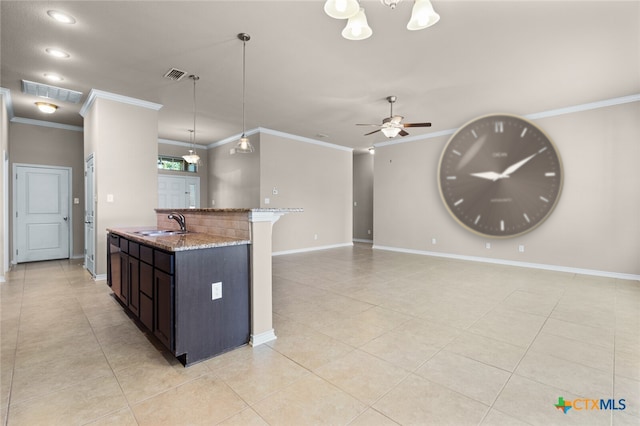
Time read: 9h10
